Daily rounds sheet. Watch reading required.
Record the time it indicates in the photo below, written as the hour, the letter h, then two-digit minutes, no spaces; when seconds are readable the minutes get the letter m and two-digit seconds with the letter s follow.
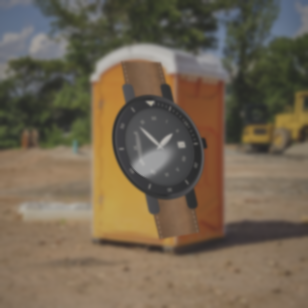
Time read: 1h53
